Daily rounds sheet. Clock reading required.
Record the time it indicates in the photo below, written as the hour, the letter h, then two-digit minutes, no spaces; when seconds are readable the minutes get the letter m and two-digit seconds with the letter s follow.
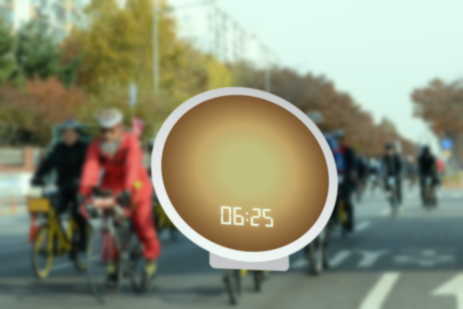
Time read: 6h25
